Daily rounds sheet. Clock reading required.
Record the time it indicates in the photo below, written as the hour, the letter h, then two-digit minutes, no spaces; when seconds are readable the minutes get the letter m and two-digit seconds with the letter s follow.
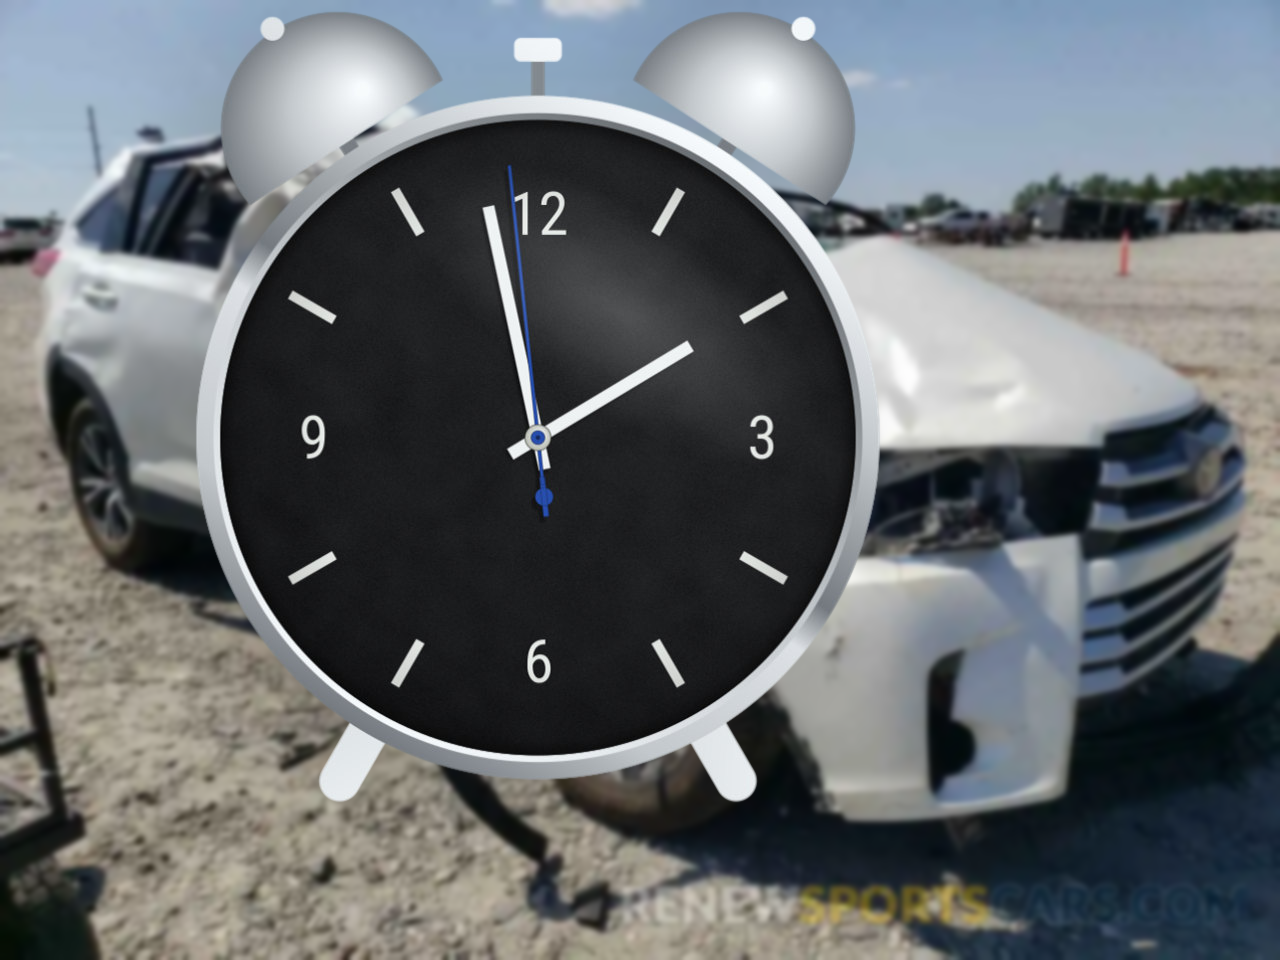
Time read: 1h57m59s
